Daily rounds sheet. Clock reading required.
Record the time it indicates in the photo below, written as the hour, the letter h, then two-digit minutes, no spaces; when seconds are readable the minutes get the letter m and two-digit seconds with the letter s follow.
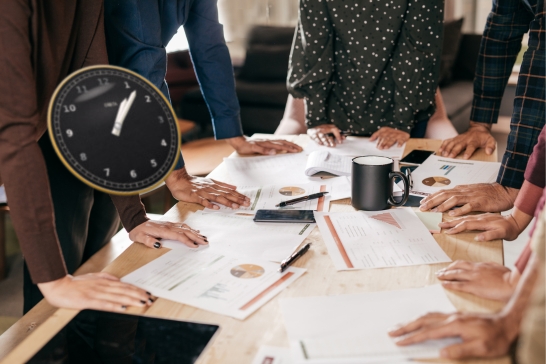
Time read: 1h07
